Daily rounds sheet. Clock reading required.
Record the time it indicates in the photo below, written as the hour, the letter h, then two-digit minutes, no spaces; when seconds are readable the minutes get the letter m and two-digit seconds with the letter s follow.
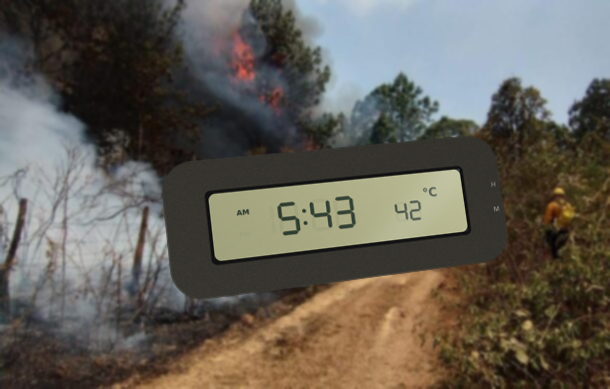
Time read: 5h43
